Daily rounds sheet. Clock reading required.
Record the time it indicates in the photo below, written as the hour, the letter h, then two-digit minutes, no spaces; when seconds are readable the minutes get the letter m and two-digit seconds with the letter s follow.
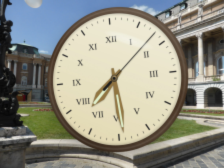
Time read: 7h29m08s
